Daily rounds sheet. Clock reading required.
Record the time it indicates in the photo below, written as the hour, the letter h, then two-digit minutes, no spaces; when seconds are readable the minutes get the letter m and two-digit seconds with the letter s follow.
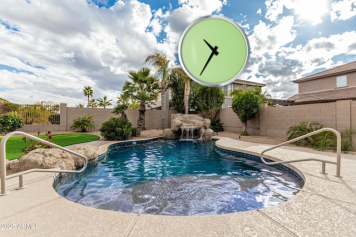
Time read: 10h35
